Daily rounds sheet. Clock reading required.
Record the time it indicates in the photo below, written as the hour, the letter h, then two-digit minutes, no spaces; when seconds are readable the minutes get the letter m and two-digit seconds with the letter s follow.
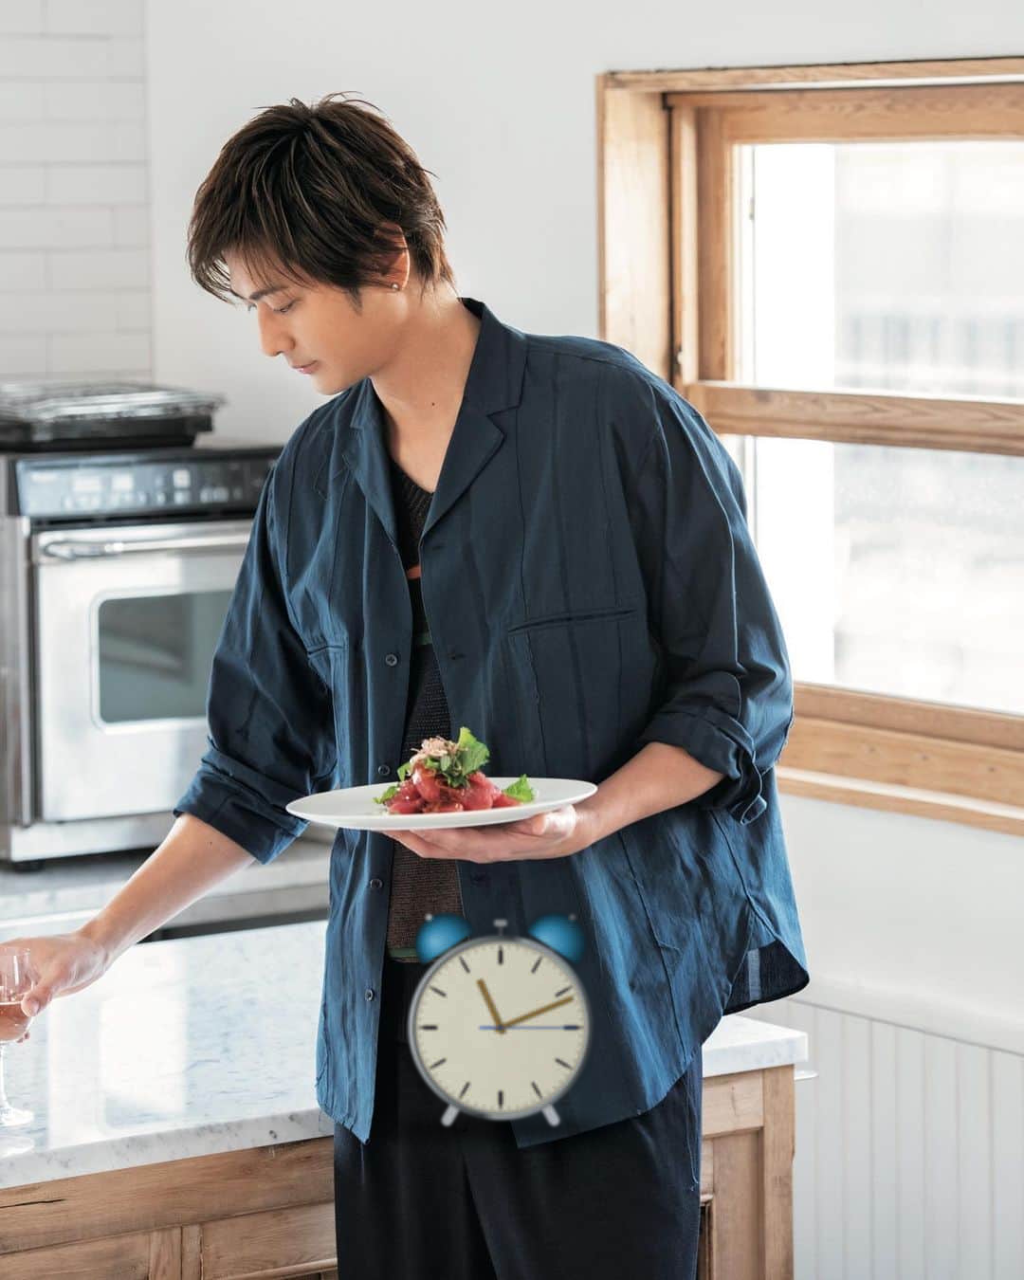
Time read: 11h11m15s
